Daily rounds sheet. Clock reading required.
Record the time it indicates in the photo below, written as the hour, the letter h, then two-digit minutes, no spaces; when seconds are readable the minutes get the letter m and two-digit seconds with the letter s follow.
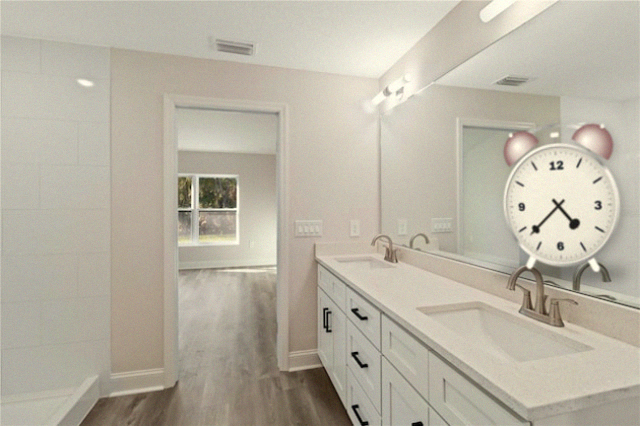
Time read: 4h38
